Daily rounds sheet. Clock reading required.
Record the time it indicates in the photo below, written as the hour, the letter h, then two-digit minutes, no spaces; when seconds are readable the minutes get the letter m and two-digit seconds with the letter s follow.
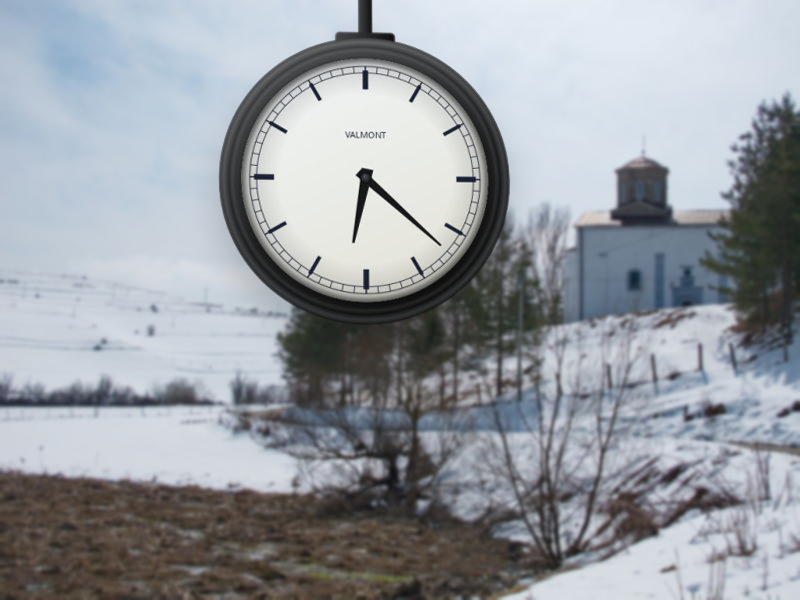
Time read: 6h22
